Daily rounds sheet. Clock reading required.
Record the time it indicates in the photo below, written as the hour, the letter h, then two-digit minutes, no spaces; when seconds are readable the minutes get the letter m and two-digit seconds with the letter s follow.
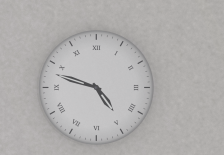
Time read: 4h48
